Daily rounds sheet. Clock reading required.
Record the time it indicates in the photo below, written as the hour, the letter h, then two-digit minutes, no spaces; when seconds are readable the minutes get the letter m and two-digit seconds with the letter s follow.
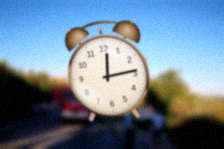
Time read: 12h14
